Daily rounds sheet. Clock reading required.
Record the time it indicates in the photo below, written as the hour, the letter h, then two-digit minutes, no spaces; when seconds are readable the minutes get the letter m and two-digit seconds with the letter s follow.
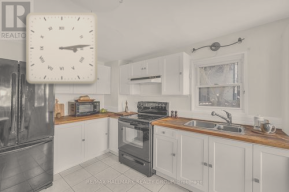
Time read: 3h14
